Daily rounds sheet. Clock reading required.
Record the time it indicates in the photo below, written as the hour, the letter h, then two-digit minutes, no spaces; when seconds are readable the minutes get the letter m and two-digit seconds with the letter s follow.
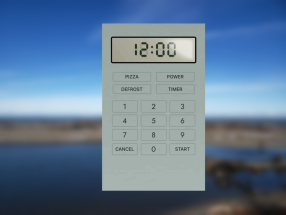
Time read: 12h00
